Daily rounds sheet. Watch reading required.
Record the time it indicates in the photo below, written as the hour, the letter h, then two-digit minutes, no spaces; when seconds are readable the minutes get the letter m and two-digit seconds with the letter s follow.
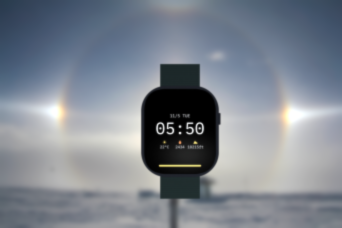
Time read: 5h50
